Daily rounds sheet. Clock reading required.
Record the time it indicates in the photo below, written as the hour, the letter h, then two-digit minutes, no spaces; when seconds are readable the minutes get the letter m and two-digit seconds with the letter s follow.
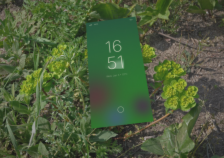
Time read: 16h51
